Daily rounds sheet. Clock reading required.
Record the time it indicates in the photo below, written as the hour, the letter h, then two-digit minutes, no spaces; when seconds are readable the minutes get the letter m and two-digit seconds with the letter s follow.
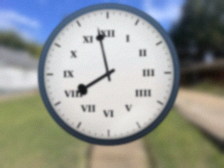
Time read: 7h58
